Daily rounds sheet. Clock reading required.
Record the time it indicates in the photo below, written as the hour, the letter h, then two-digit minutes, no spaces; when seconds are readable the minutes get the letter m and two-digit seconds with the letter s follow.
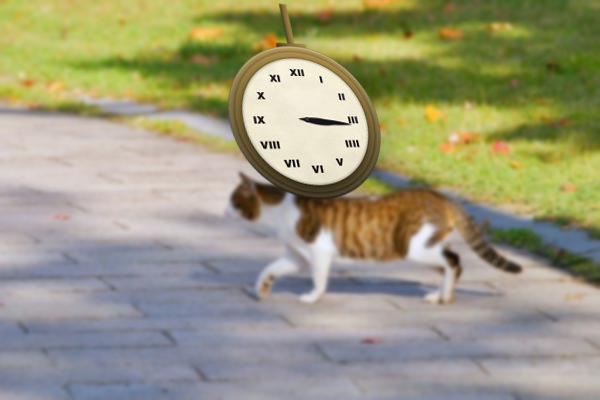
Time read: 3h16
